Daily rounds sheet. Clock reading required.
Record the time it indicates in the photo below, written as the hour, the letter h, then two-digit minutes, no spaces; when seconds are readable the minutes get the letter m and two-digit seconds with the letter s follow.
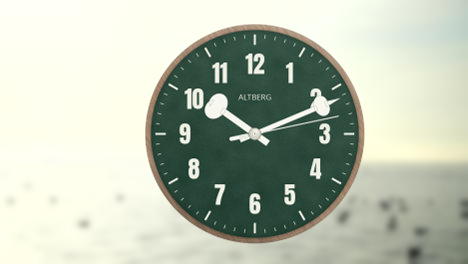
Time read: 10h11m13s
